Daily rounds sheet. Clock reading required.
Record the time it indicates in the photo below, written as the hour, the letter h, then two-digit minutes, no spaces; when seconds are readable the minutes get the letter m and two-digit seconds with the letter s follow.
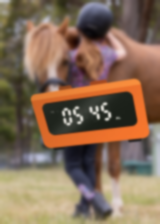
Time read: 5h45
